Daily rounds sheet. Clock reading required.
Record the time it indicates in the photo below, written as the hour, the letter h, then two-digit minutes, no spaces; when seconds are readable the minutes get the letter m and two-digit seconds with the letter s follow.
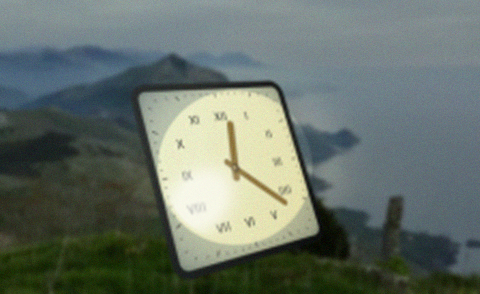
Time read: 12h22
